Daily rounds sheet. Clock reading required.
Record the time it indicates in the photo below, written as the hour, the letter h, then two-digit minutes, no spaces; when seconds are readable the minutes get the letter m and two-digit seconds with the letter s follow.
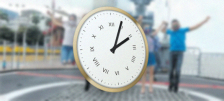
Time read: 2h04
